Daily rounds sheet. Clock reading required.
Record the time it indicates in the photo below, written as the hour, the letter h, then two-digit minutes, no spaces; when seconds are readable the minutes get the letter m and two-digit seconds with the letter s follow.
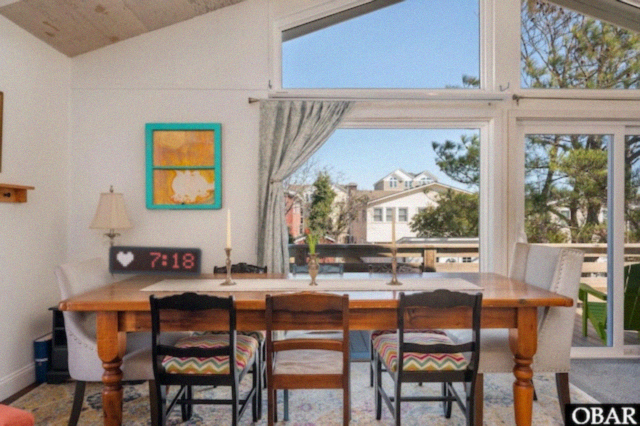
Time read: 7h18
